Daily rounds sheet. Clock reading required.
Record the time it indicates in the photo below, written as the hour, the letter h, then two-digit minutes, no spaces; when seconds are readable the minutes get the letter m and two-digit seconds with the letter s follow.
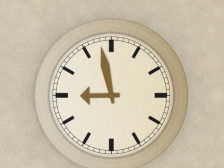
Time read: 8h58
